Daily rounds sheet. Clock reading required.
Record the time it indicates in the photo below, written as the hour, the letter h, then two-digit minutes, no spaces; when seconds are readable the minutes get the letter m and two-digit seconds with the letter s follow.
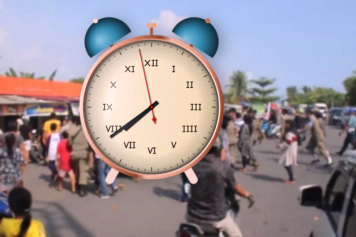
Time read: 7h38m58s
